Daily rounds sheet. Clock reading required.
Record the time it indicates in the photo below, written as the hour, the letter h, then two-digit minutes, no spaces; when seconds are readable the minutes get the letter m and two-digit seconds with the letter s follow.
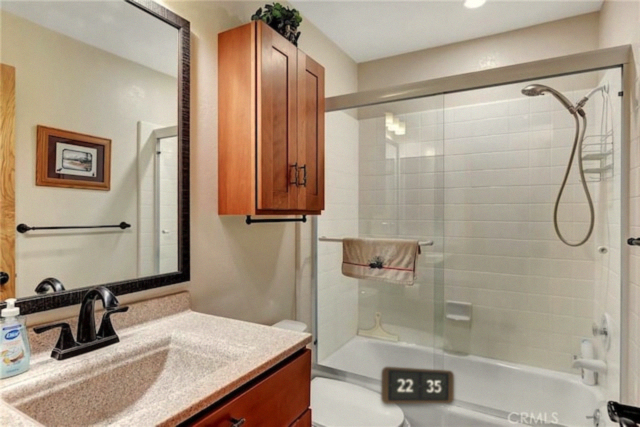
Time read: 22h35
